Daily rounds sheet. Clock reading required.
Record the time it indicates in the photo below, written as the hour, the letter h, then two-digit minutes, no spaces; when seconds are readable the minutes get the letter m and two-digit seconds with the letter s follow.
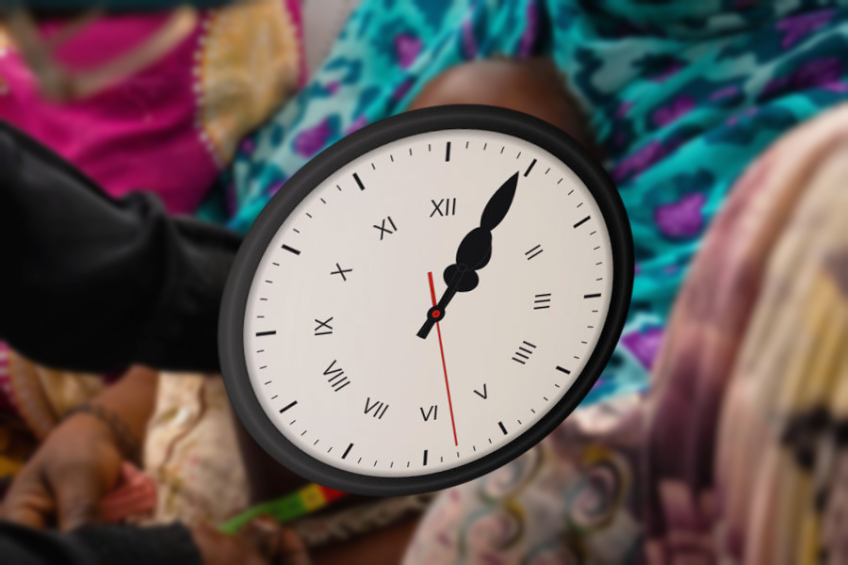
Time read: 1h04m28s
